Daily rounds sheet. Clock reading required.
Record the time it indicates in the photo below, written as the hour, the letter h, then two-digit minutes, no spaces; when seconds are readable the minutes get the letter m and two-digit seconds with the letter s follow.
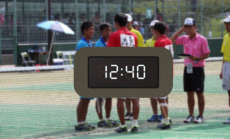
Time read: 12h40
